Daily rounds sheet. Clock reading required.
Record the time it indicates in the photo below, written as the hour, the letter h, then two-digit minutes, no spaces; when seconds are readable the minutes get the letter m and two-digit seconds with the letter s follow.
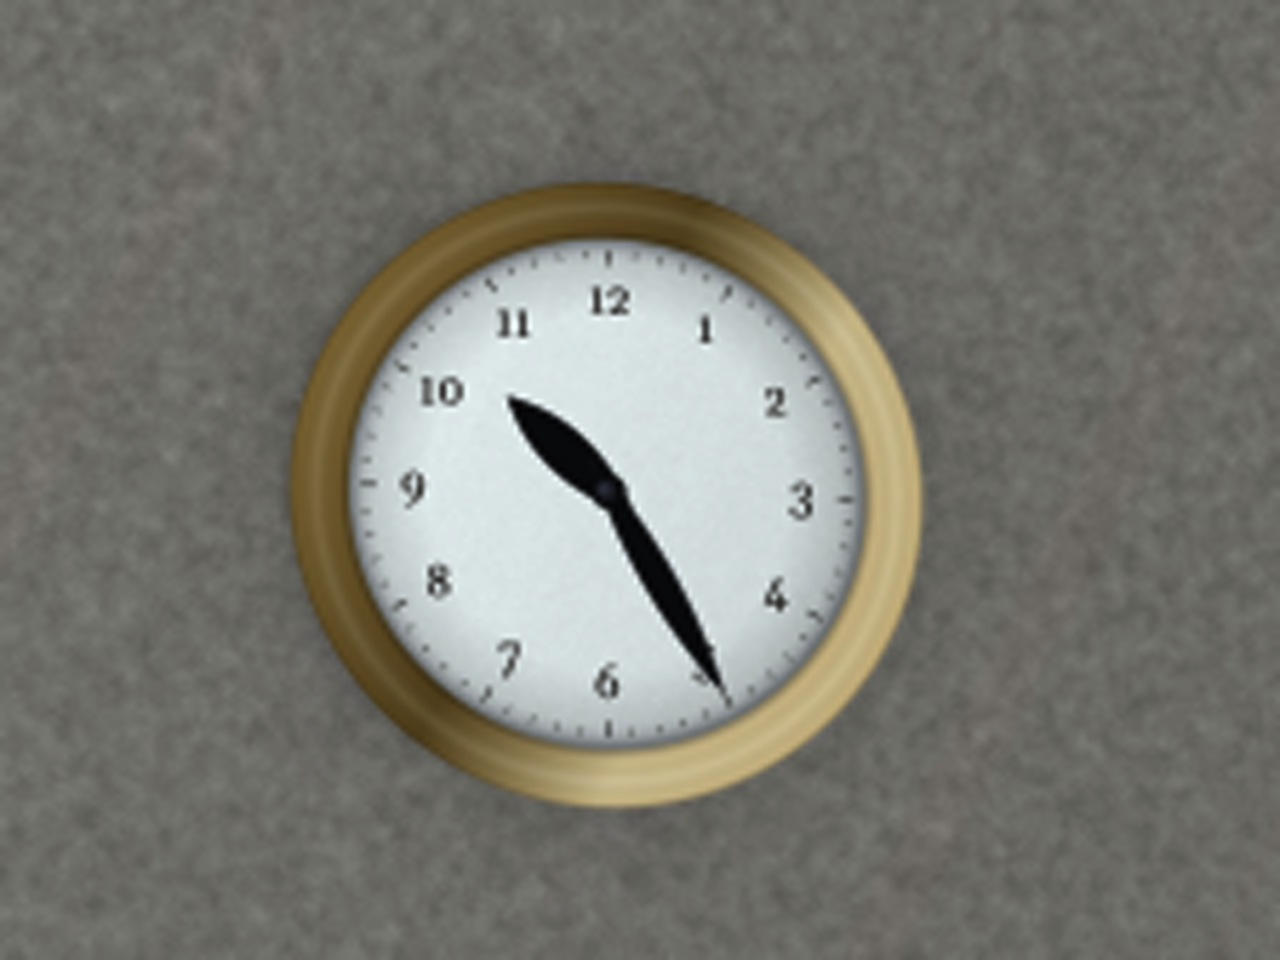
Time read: 10h25
